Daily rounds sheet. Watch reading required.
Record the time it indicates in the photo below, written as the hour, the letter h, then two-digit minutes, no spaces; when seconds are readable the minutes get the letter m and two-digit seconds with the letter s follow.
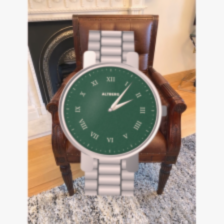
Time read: 2h06
